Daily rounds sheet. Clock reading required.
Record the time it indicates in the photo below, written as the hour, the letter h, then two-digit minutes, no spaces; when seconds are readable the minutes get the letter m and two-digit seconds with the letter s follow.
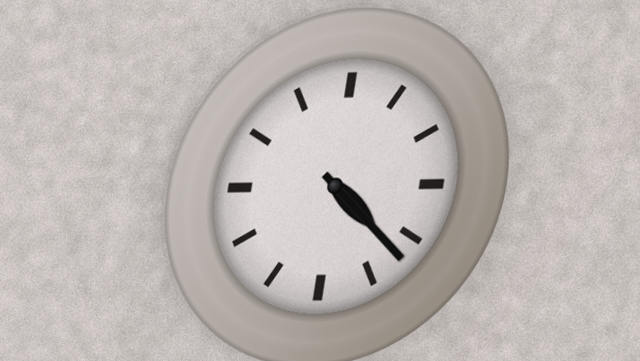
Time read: 4h22
